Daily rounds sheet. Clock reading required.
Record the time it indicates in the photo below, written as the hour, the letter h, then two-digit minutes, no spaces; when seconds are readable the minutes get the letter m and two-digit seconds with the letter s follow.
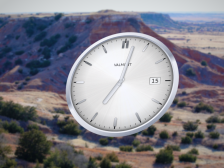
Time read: 7h02
